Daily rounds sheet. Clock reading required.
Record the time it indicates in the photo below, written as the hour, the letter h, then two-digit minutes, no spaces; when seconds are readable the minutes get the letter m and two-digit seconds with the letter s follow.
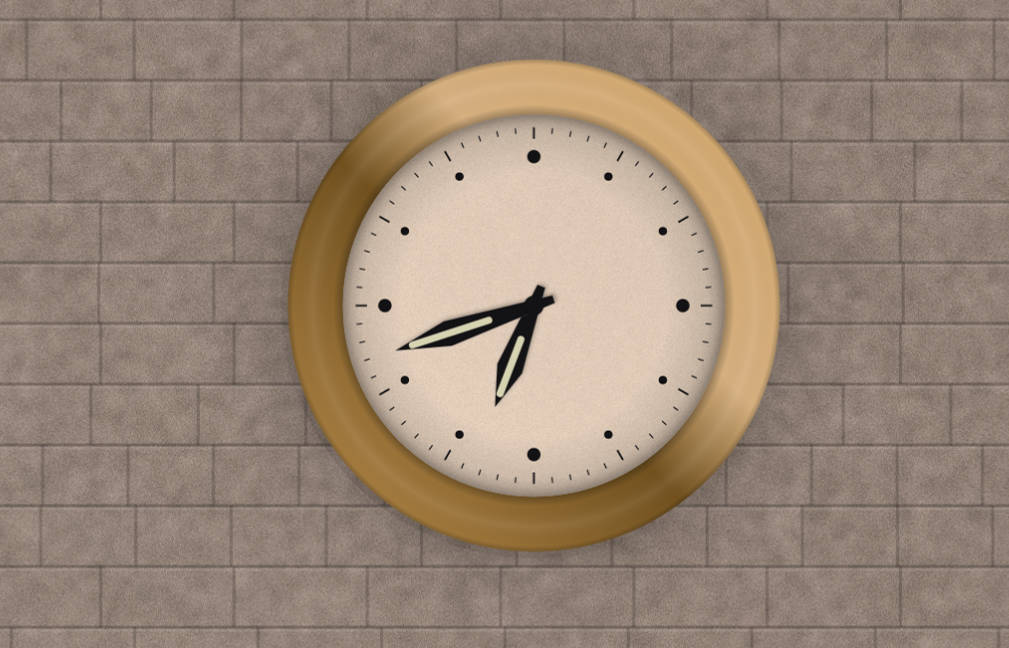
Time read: 6h42
